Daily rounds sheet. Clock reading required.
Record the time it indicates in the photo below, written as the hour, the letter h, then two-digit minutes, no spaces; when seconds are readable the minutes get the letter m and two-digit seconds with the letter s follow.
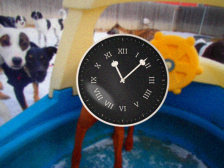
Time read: 11h08
